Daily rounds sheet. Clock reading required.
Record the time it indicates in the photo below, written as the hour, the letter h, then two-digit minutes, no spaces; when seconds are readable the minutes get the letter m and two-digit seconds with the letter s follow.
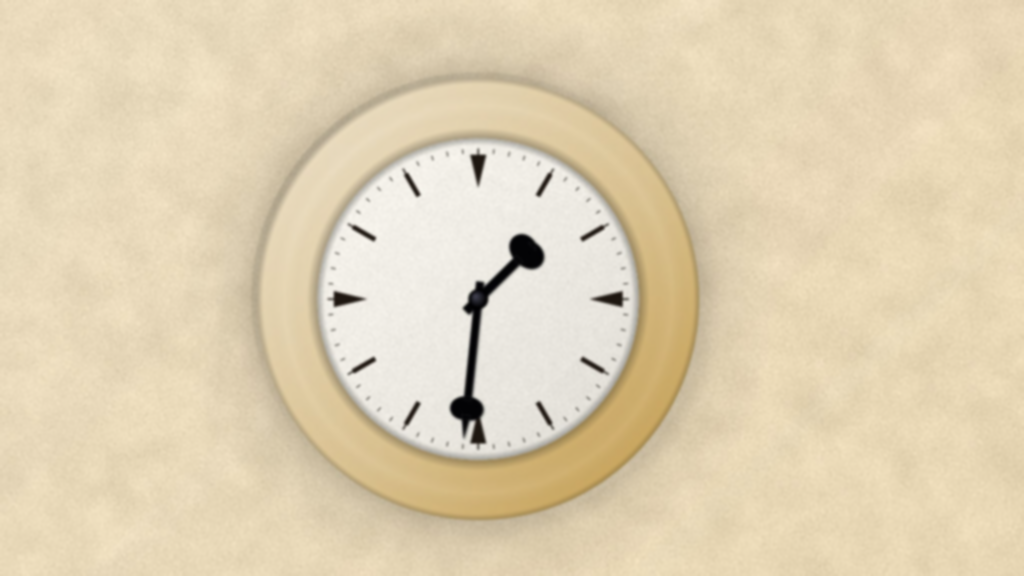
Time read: 1h31
